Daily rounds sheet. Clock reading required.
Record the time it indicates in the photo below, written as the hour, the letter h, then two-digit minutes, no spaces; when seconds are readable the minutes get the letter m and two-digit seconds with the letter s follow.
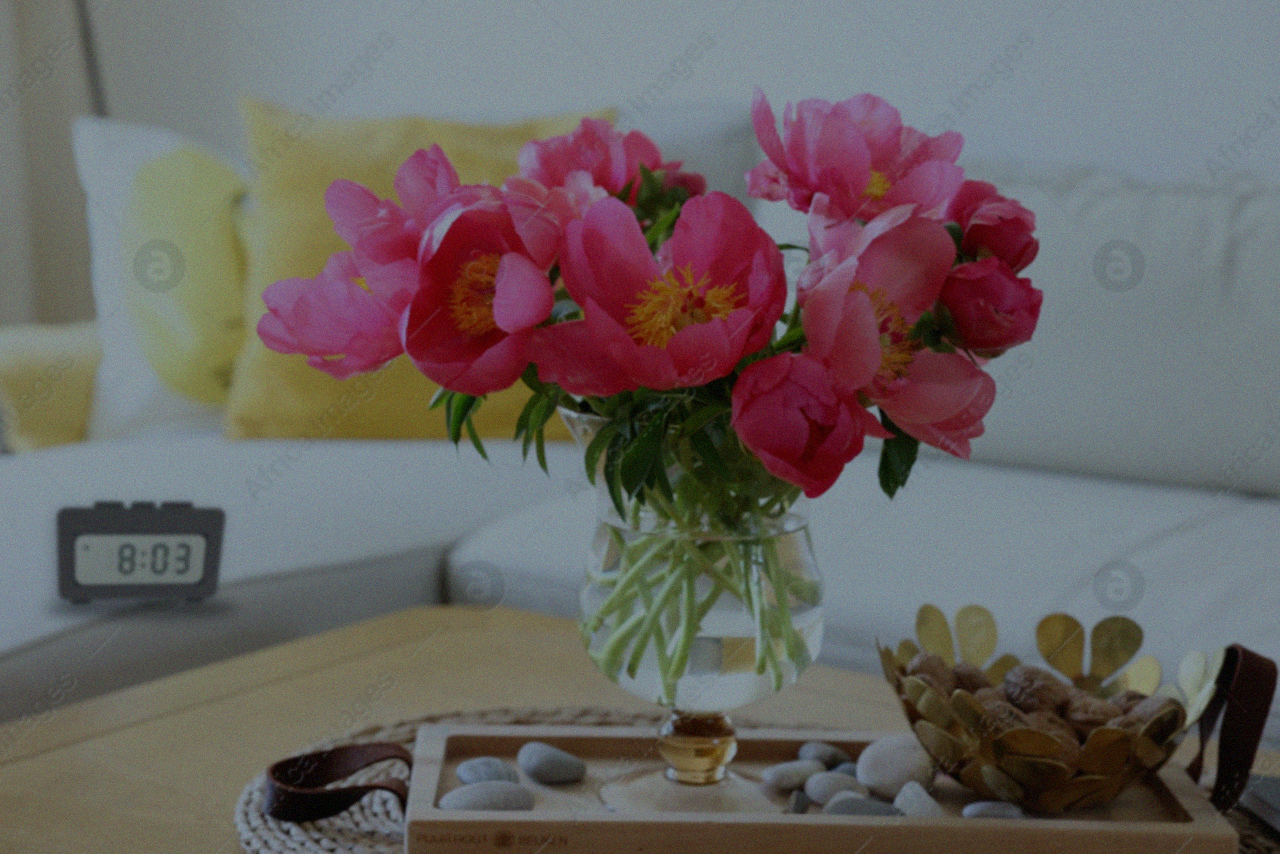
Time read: 8h03
